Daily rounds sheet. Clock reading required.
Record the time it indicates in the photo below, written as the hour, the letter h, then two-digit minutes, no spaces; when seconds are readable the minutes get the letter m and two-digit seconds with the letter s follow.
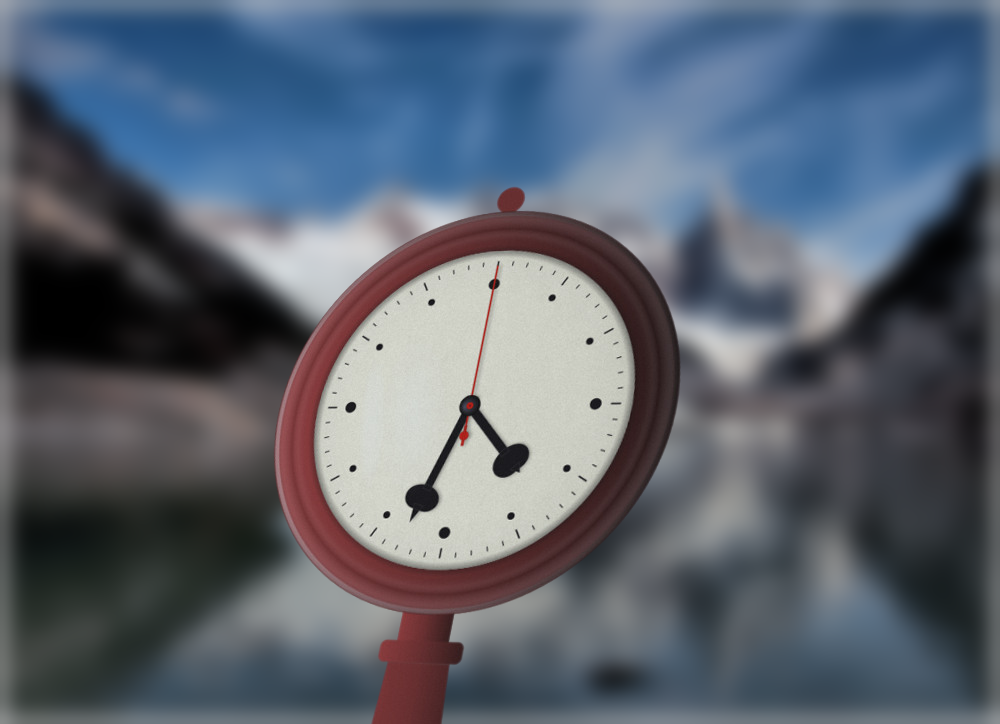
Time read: 4h33m00s
